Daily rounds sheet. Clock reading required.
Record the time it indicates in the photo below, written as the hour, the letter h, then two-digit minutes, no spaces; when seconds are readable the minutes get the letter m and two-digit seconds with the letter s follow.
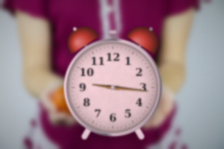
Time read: 9h16
